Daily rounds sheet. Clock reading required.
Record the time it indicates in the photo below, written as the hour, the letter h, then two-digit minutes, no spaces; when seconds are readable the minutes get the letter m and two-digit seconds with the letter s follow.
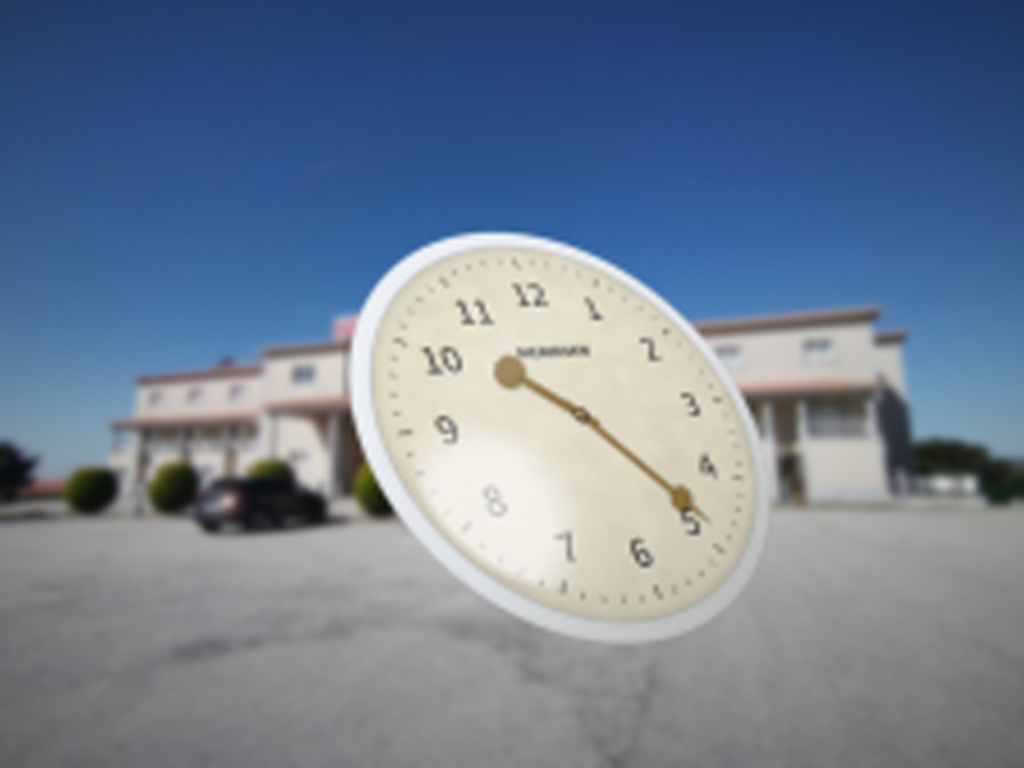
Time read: 10h24
